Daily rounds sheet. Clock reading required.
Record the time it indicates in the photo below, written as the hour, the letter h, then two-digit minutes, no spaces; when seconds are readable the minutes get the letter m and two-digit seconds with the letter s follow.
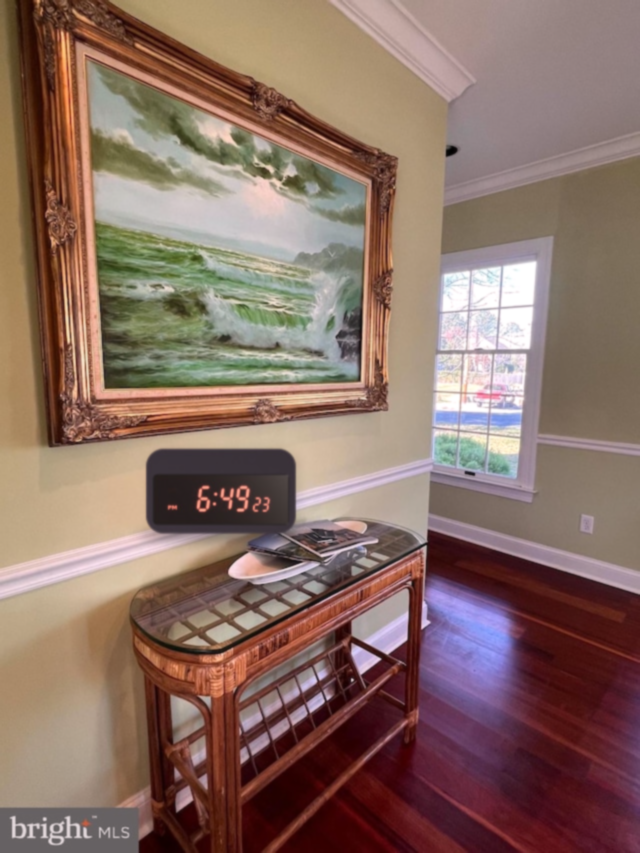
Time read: 6h49m23s
